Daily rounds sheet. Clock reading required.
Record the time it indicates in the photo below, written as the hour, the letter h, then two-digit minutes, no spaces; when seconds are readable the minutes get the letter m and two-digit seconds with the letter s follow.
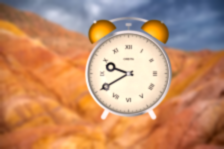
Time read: 9h40
